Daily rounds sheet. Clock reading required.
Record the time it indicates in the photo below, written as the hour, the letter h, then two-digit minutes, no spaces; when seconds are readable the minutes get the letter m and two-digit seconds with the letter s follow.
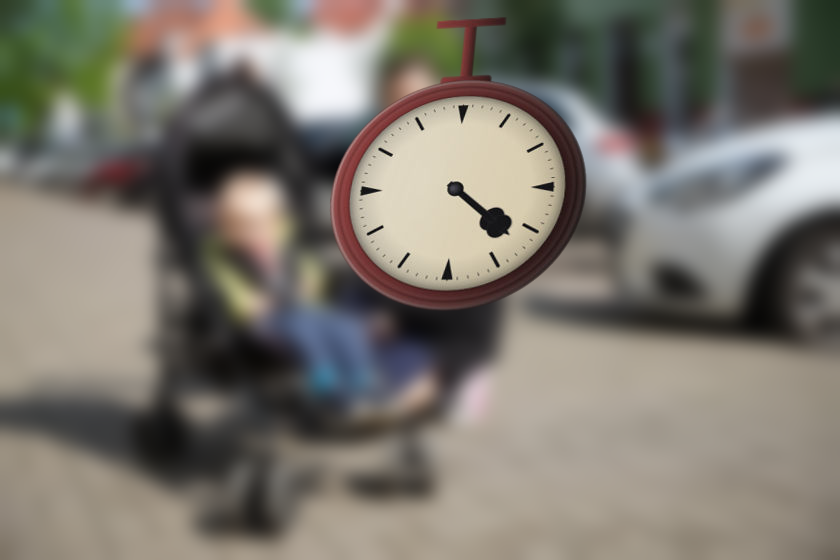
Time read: 4h22
